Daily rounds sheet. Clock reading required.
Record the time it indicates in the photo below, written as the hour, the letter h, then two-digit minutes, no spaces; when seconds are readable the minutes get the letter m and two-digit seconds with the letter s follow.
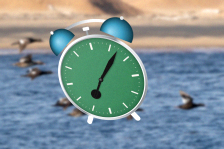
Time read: 7h07
